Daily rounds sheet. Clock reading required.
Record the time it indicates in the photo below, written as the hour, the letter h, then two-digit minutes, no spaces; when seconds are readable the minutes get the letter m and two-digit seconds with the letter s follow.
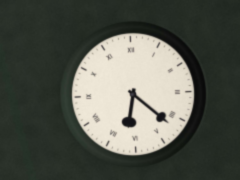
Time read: 6h22
